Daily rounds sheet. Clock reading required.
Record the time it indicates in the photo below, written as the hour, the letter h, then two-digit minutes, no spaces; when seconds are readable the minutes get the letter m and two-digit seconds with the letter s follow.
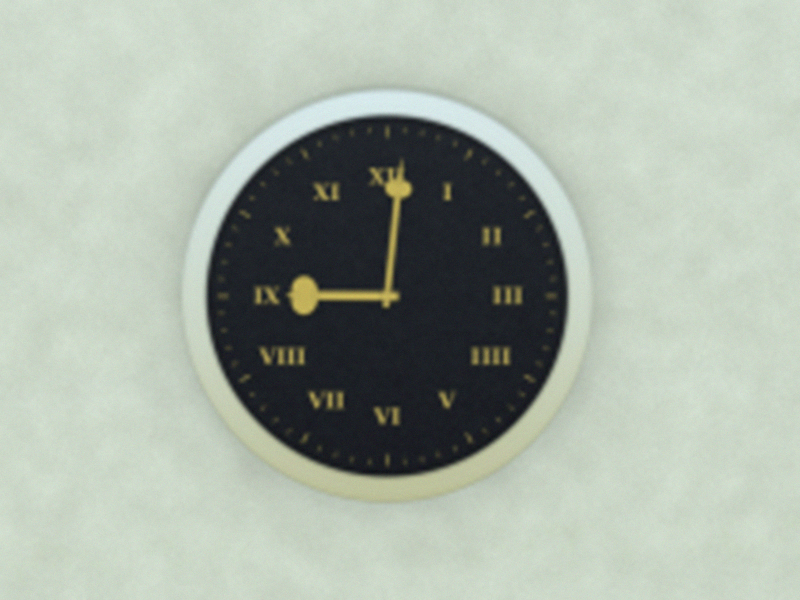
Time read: 9h01
